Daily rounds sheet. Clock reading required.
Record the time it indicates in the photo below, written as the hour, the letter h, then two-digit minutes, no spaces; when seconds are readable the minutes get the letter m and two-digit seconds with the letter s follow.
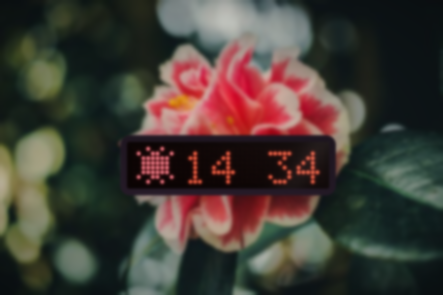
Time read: 14h34
